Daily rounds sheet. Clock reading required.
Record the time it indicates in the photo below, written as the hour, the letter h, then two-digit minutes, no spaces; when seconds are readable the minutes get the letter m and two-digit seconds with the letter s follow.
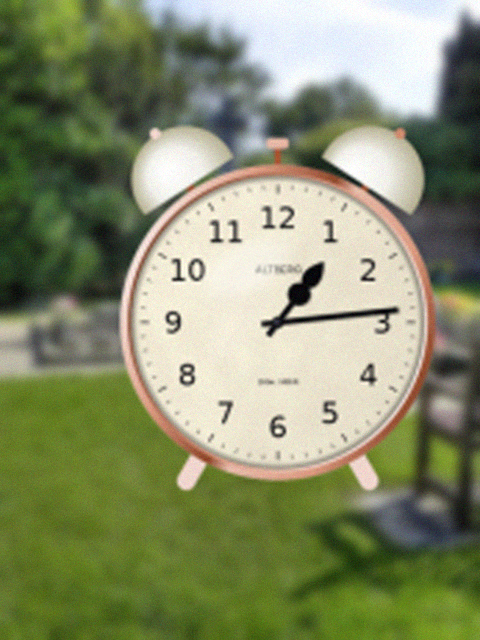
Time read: 1h14
